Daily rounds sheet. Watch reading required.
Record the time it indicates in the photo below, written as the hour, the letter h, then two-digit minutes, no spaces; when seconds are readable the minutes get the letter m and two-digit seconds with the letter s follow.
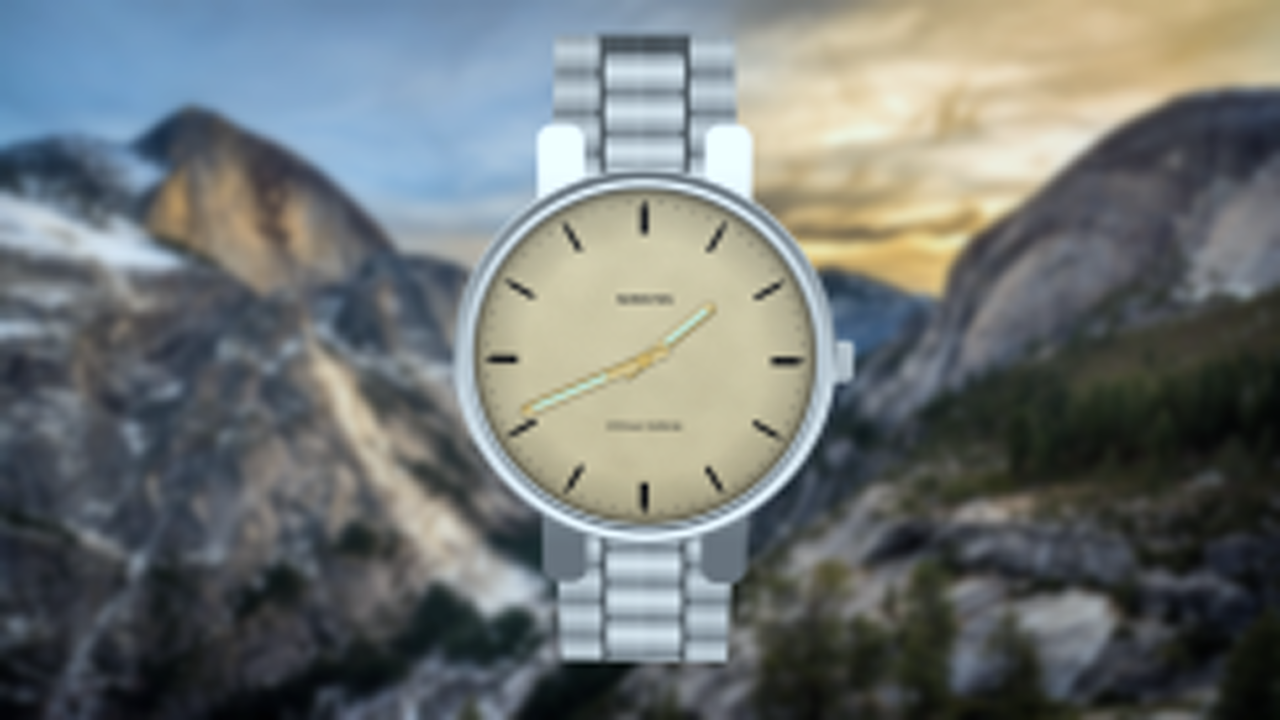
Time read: 1h41
